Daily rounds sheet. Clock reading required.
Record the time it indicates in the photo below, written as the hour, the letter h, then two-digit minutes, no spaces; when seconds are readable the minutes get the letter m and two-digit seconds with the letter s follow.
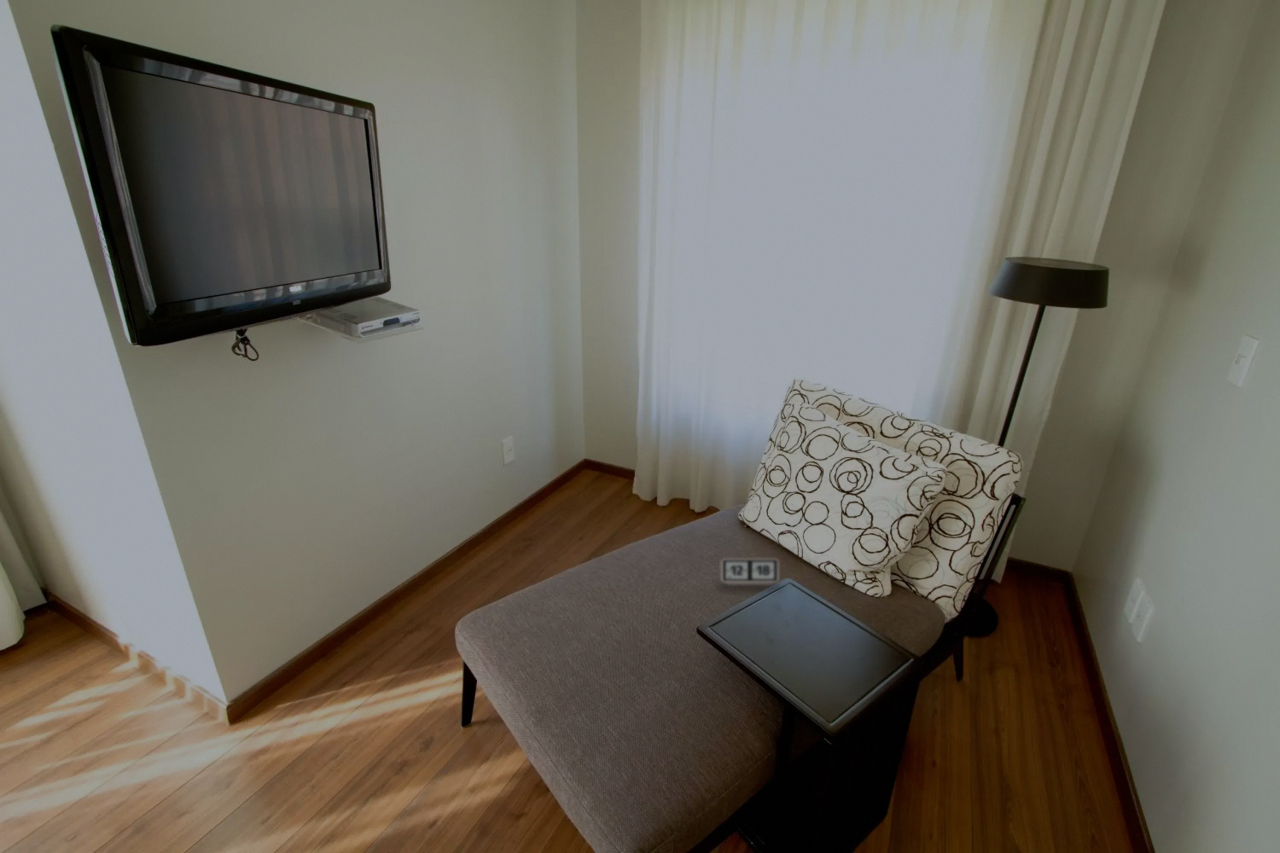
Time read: 12h18
